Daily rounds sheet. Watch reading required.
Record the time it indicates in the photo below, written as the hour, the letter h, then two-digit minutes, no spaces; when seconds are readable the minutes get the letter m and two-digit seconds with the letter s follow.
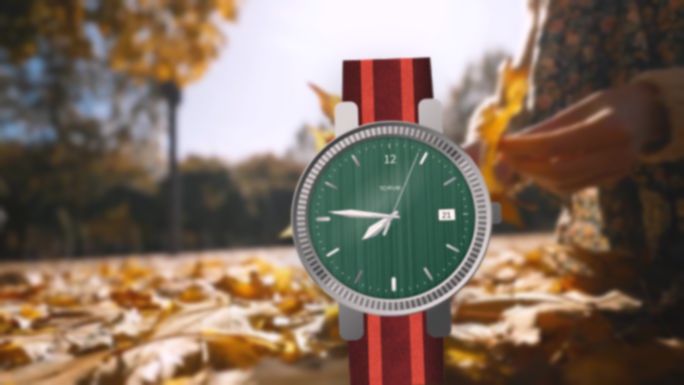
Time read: 7h46m04s
